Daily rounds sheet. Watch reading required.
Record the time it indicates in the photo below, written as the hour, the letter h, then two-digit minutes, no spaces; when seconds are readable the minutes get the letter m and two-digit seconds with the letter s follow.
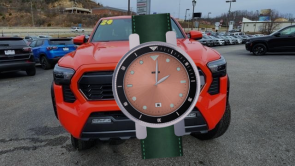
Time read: 2h01
